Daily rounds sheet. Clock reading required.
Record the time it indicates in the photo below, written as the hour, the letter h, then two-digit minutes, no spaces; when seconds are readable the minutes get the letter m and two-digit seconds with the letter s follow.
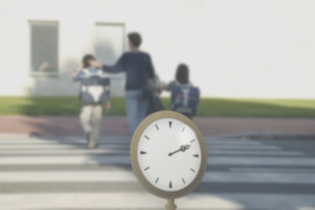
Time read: 2h11
